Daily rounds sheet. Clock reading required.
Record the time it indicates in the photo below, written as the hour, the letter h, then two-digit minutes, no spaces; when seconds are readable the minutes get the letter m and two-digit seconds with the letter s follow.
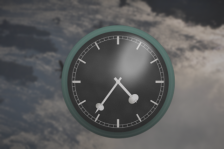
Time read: 4h36
